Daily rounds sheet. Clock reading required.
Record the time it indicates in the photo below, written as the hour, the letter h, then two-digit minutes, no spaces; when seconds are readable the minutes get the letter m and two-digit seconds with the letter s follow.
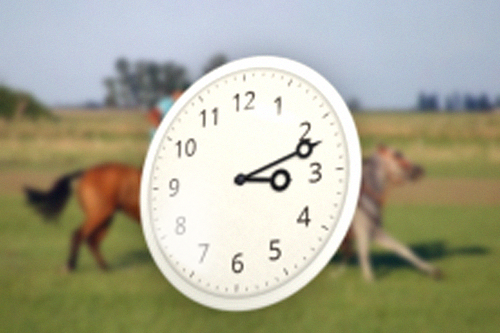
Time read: 3h12
